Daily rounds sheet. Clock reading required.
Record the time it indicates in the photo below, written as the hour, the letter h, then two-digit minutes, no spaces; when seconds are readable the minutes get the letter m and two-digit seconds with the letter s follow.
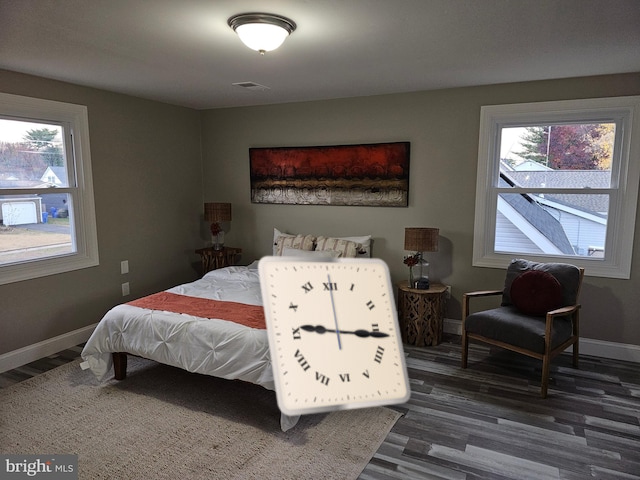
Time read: 9h16m00s
